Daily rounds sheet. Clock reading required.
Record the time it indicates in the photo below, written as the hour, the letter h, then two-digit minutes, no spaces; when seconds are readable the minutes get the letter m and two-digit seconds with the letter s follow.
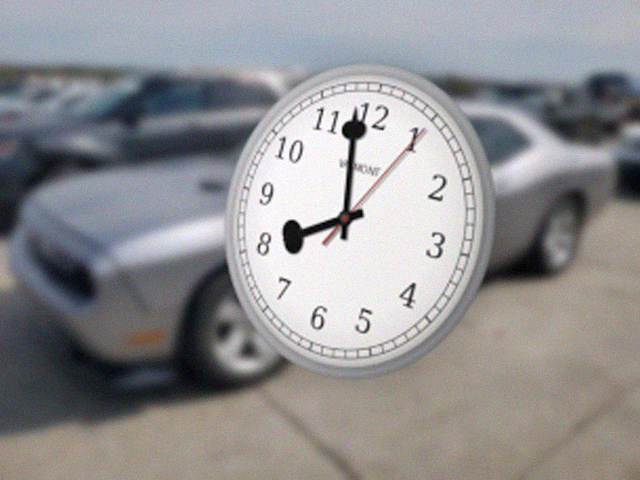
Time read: 7h58m05s
